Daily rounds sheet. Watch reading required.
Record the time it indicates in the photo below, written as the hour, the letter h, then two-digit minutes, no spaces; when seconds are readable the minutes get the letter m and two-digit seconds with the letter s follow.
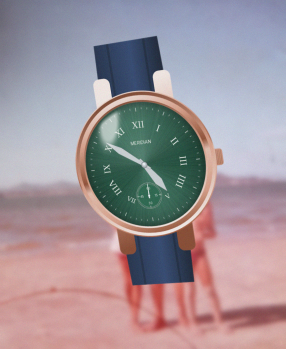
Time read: 4h51
